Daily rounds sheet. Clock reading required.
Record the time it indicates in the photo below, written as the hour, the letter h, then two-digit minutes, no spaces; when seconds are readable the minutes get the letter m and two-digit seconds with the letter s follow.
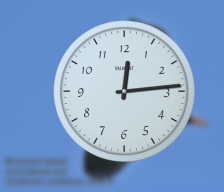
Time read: 12h14
